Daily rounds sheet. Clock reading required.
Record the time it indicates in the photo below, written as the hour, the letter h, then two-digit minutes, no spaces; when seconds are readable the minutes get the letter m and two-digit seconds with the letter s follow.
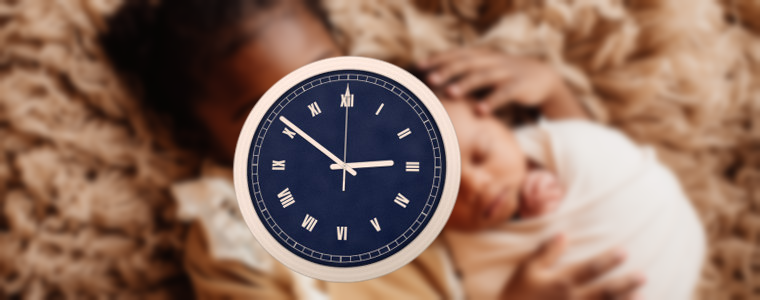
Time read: 2h51m00s
